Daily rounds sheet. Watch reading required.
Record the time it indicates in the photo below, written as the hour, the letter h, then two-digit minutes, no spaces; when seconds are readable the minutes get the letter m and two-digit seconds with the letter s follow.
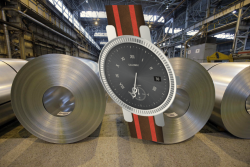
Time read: 6h33
